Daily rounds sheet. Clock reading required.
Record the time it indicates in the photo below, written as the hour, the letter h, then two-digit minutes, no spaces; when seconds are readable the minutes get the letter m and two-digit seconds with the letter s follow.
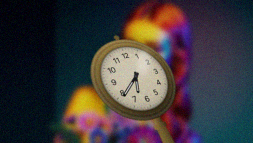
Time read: 6h39
